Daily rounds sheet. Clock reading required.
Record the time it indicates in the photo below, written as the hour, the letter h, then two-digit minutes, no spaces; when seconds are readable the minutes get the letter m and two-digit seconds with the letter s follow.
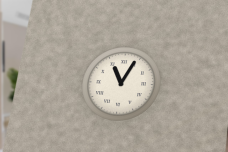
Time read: 11h04
